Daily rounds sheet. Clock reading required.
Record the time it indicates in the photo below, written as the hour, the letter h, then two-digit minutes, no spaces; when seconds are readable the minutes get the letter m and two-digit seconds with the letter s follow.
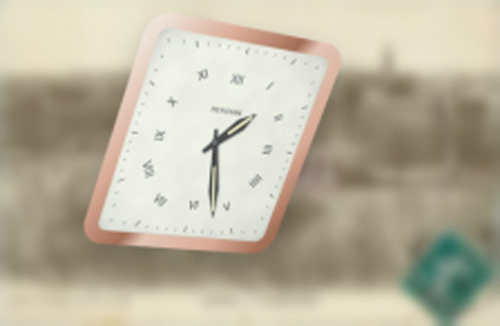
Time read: 1h27
